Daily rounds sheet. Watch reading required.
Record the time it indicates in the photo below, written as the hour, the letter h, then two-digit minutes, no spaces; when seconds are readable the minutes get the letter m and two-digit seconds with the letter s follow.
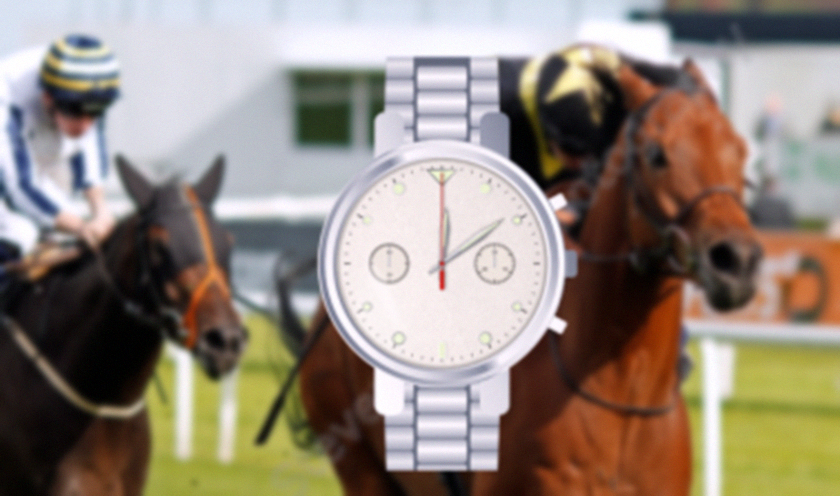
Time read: 12h09
